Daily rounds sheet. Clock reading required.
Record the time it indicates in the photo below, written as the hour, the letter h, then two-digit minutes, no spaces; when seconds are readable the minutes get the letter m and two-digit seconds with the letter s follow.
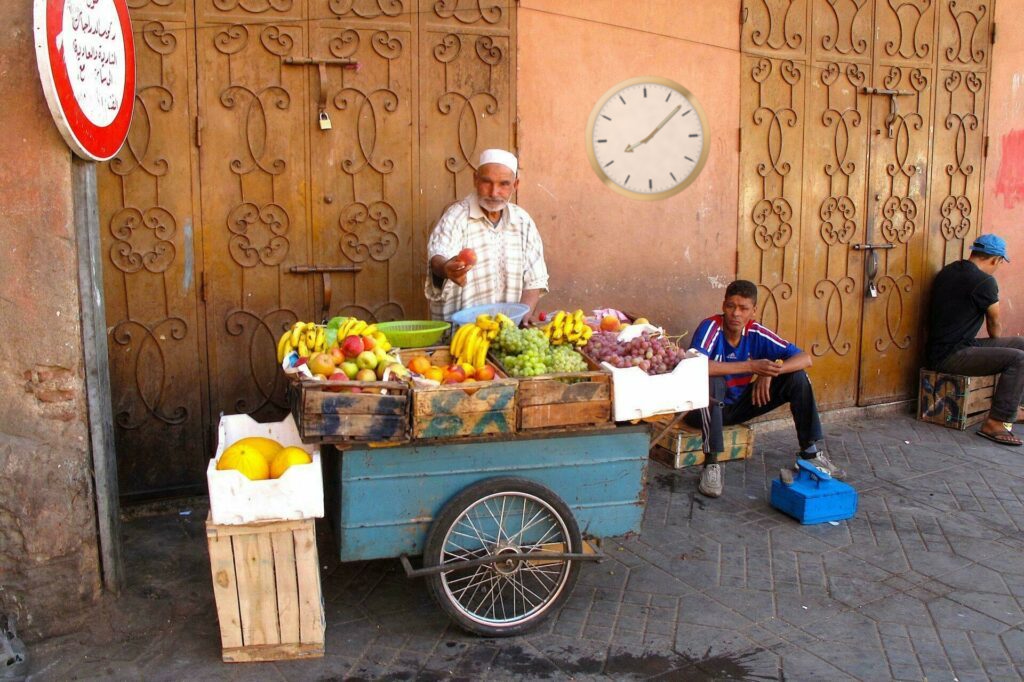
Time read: 8h08
